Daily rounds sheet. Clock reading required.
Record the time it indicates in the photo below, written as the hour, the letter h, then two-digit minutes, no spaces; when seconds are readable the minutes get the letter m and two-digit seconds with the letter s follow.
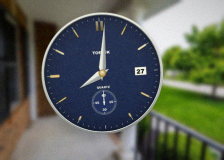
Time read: 8h01
